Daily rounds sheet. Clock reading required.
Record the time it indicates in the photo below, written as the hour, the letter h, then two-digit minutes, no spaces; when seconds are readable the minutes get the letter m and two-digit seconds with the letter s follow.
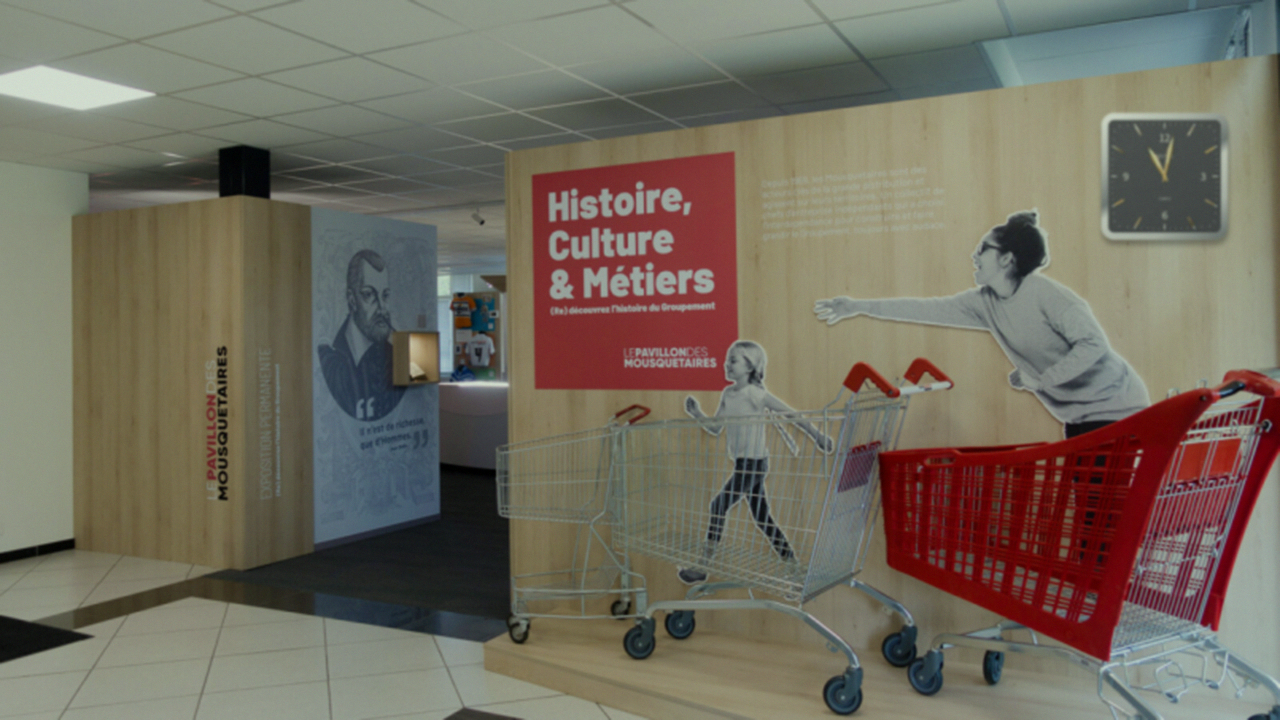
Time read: 11h02
